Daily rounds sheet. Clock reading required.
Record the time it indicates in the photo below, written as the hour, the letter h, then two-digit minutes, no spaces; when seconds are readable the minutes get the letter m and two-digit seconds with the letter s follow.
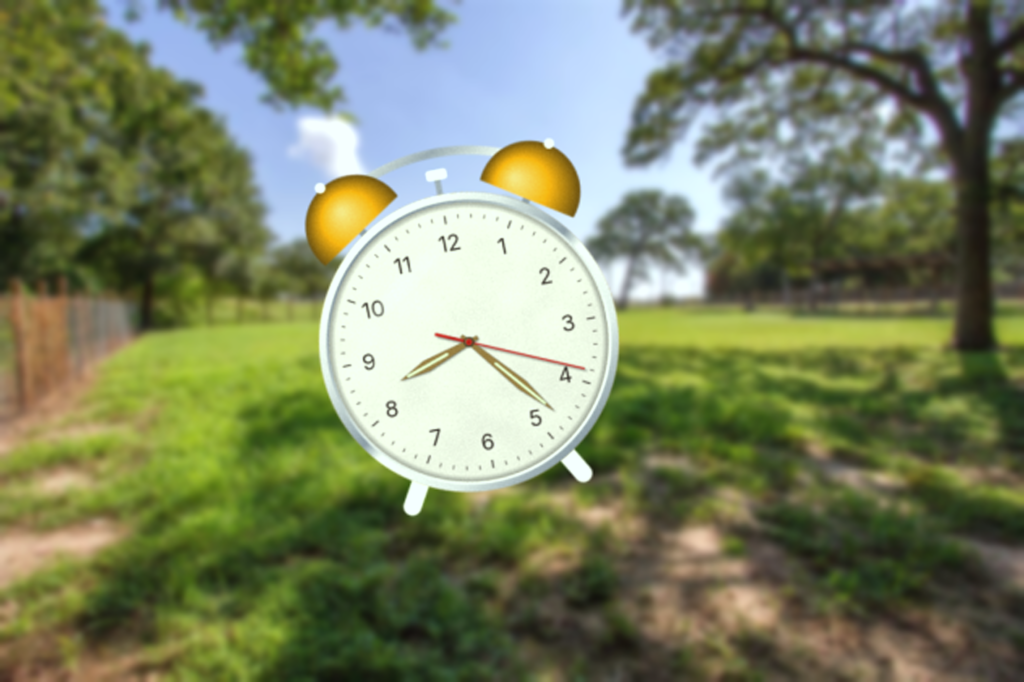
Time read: 8h23m19s
